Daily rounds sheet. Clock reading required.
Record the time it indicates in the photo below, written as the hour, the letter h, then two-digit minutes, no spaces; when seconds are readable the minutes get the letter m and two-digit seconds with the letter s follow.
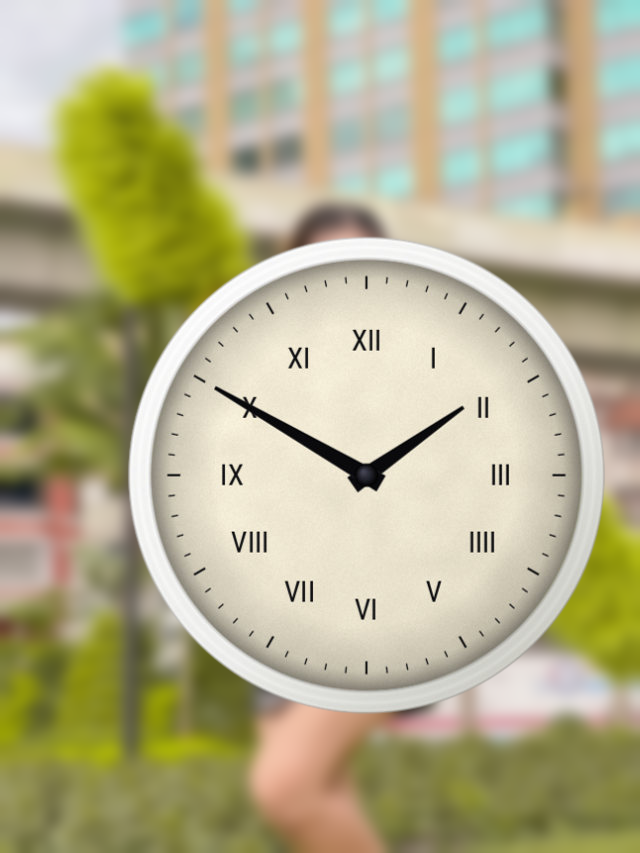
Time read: 1h50
